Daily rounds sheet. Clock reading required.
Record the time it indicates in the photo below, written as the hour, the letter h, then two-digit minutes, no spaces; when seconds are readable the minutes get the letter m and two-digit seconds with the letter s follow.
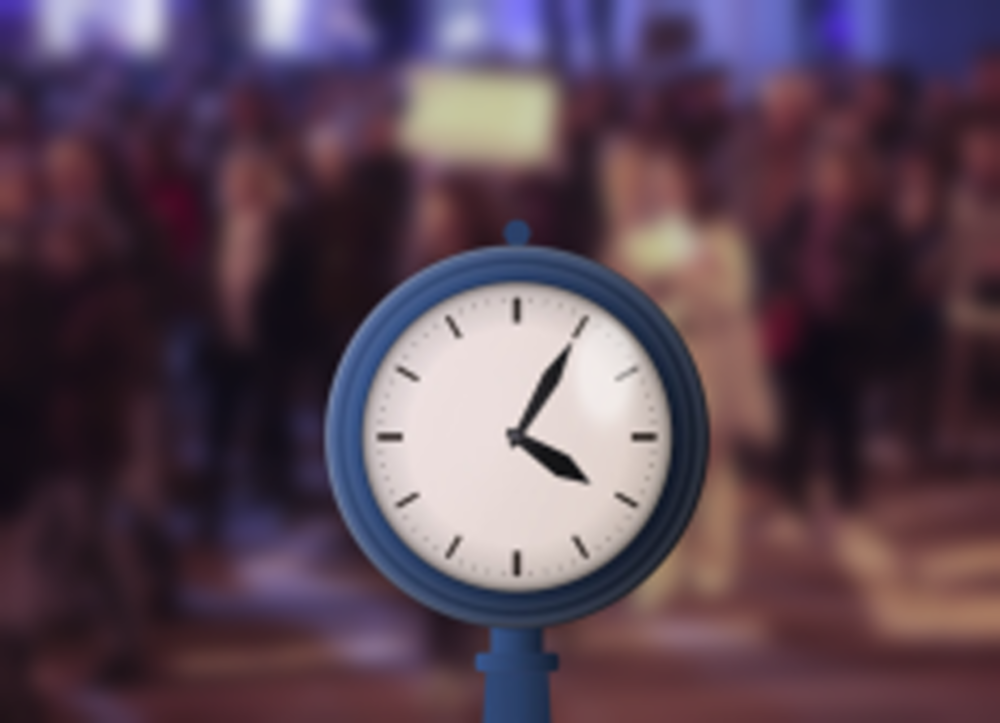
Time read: 4h05
